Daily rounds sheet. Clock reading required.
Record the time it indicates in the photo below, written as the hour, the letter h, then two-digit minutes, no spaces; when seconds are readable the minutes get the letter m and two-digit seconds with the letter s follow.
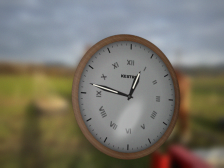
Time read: 12h47
